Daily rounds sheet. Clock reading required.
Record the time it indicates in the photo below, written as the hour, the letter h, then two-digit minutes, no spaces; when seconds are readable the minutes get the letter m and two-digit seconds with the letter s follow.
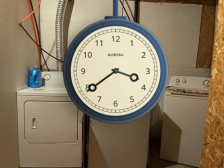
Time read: 3h39
